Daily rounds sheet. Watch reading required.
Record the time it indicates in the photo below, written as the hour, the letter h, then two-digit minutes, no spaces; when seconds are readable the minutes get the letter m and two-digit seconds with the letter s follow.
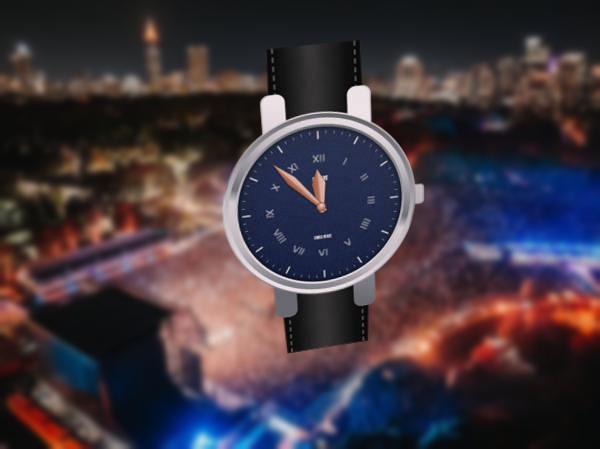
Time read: 11h53
